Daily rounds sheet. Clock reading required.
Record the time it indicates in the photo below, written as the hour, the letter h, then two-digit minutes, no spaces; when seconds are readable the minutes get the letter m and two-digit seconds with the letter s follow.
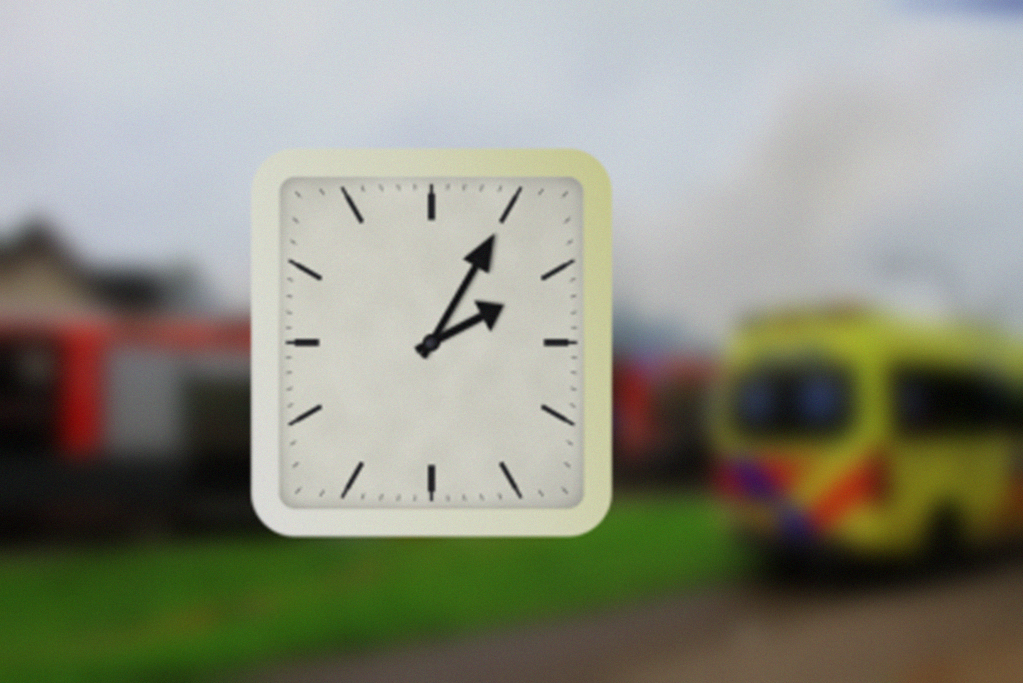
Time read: 2h05
